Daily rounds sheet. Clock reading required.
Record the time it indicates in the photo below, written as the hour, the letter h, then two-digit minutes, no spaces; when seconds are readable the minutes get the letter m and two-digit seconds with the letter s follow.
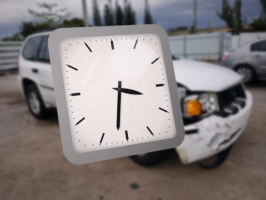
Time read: 3h32
